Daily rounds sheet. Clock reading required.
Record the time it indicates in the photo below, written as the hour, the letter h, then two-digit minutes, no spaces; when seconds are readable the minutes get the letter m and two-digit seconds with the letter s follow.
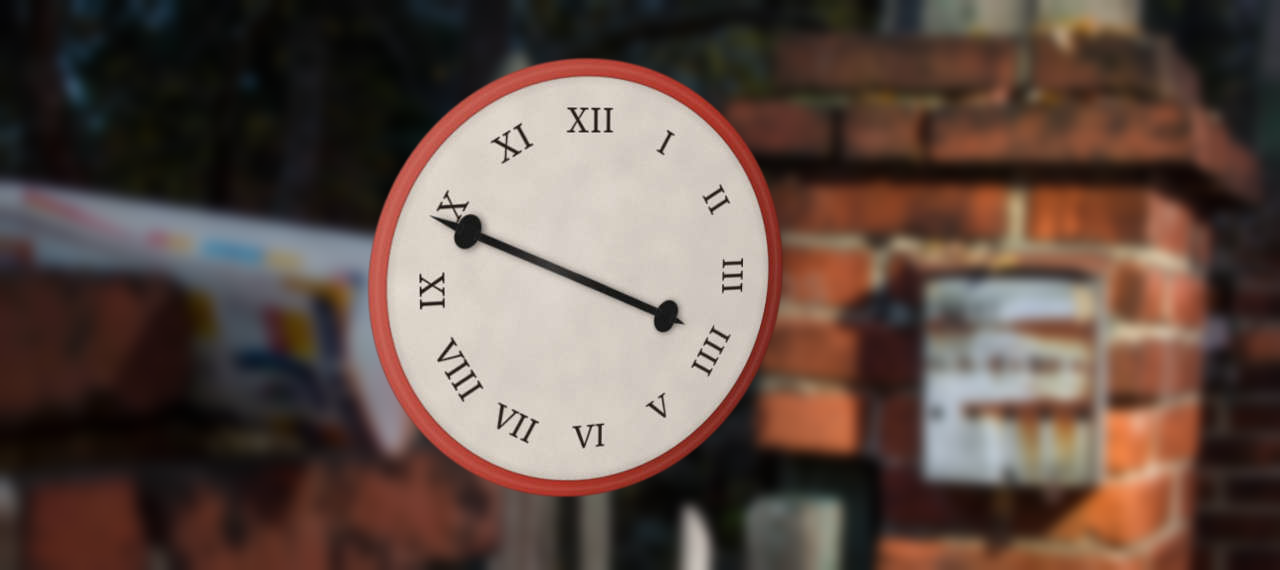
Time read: 3h49
